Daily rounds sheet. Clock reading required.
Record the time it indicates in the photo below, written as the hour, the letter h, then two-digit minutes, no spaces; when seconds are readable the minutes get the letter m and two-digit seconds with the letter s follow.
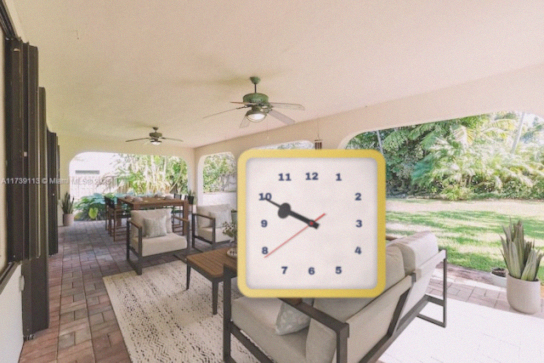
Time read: 9h49m39s
